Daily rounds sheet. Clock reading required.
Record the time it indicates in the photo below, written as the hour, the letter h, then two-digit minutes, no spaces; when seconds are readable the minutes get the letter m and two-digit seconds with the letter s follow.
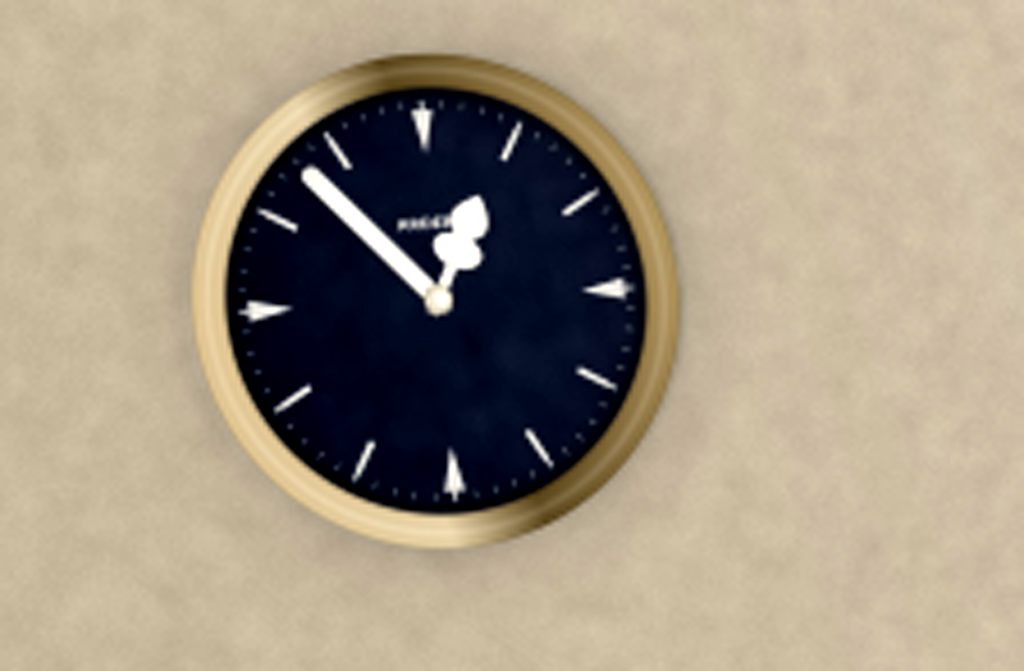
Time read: 12h53
